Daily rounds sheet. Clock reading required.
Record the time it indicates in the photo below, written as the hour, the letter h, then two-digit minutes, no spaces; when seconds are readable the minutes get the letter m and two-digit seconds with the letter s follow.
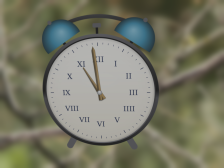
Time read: 10h59
